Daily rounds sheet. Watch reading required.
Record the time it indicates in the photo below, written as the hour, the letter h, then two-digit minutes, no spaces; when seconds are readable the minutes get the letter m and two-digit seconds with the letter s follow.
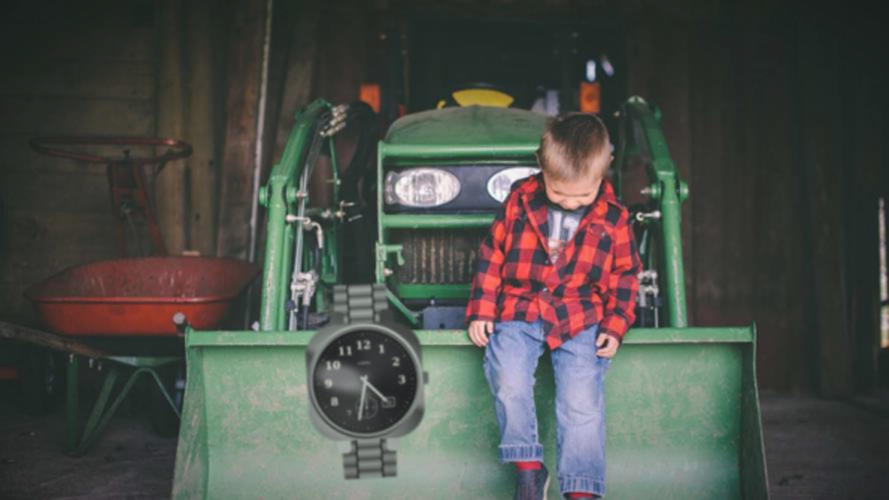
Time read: 4h32
